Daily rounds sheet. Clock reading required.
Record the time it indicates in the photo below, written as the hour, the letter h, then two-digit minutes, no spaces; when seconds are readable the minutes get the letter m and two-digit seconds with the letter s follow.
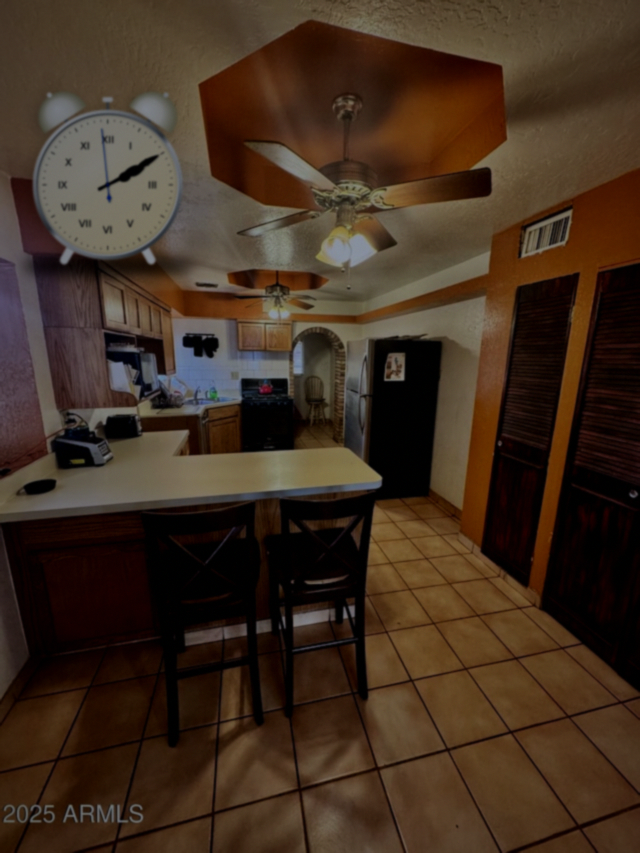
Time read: 2h09m59s
